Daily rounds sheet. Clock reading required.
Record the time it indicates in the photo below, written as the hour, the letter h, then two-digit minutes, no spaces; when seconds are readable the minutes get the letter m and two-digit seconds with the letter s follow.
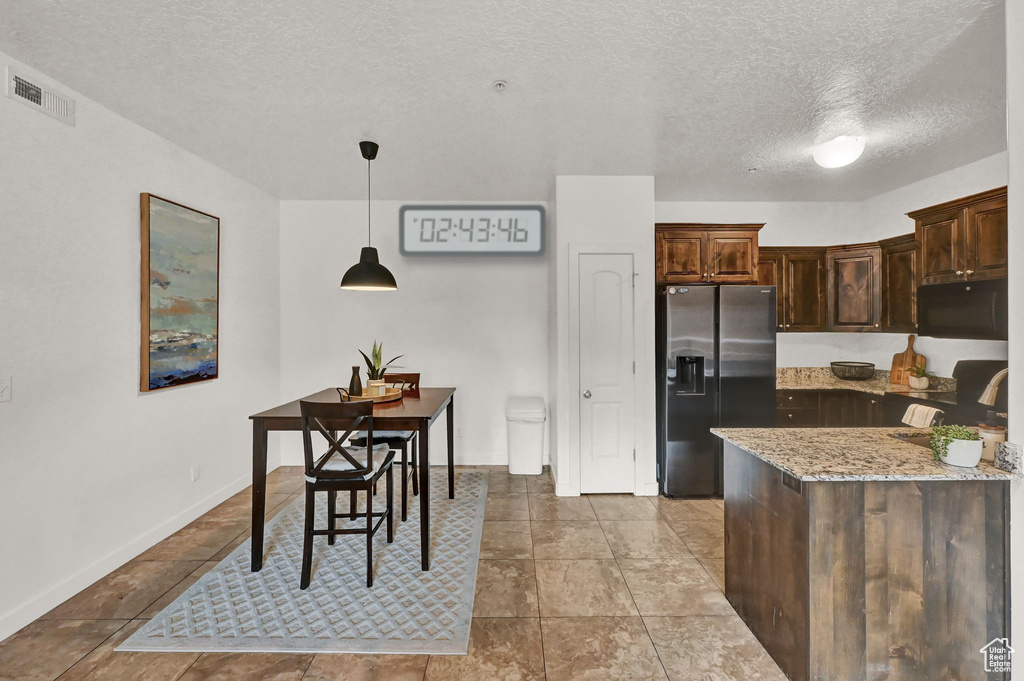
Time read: 2h43m46s
